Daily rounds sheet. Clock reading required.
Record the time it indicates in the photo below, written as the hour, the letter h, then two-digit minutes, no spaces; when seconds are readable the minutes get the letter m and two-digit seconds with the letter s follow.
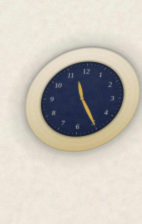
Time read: 11h25
